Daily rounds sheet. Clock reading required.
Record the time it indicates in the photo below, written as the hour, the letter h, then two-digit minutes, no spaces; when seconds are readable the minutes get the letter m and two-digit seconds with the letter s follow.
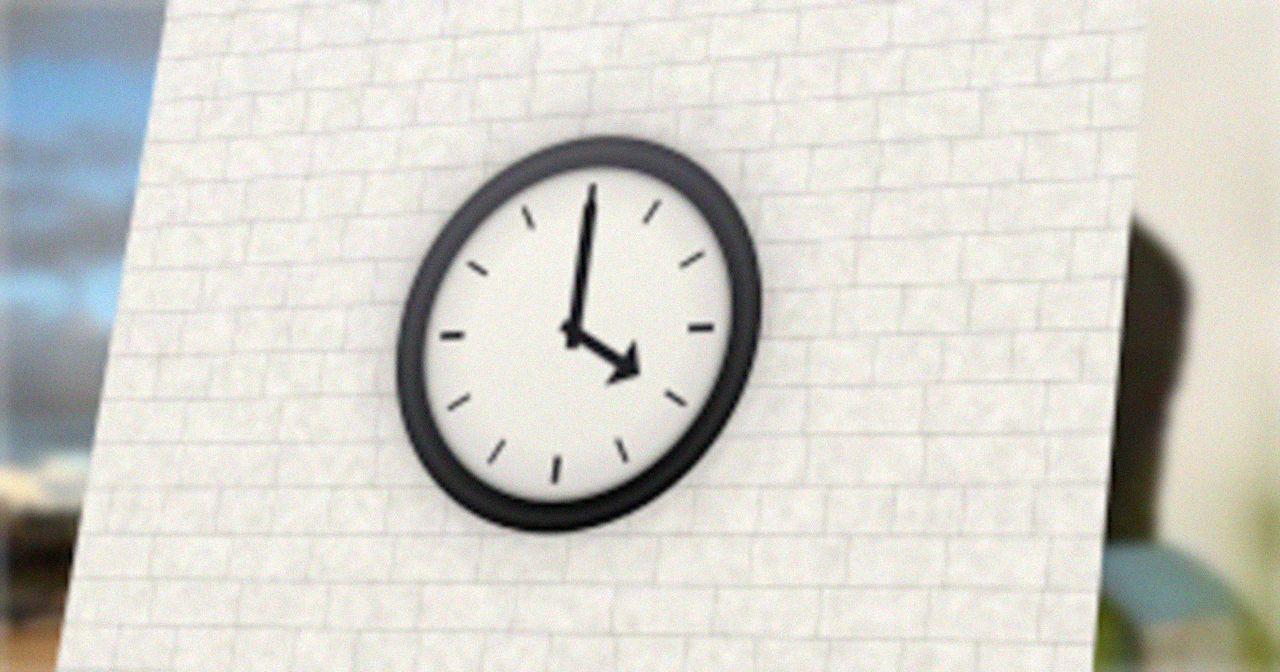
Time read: 4h00
